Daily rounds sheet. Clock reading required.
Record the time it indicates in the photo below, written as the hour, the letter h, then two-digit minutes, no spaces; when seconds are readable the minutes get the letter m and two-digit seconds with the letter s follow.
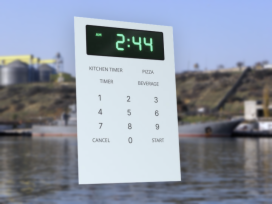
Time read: 2h44
